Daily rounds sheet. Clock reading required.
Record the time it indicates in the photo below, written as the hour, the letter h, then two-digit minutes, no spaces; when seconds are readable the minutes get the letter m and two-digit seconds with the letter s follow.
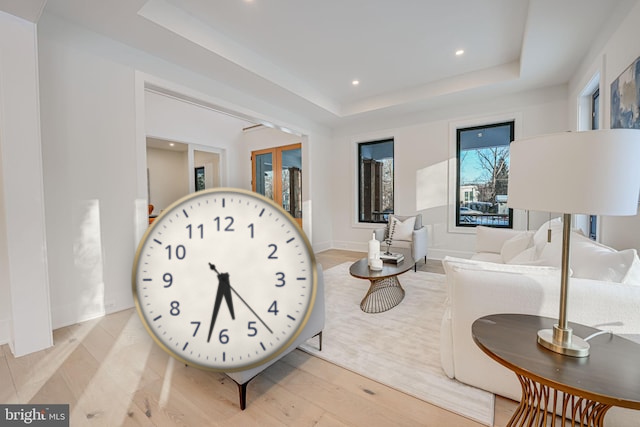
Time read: 5h32m23s
